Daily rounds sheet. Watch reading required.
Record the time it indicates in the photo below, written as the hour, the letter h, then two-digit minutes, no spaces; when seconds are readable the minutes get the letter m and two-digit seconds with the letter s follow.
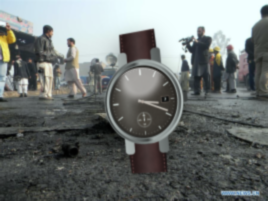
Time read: 3h19
